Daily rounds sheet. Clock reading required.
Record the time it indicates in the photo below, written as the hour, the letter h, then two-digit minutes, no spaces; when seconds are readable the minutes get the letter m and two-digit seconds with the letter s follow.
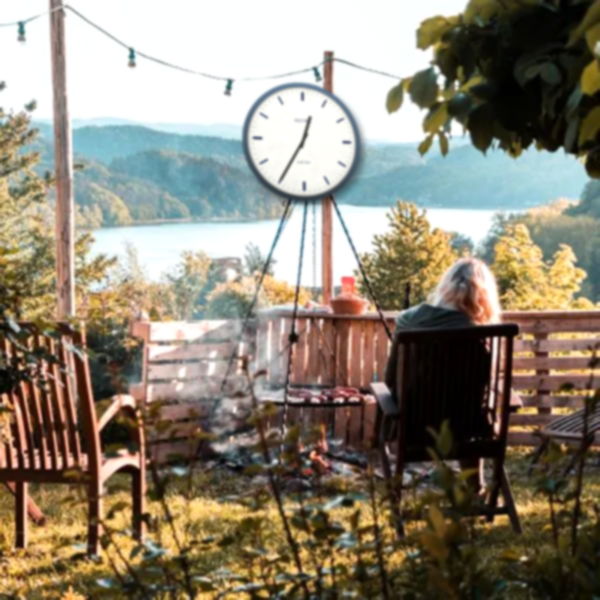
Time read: 12h35
